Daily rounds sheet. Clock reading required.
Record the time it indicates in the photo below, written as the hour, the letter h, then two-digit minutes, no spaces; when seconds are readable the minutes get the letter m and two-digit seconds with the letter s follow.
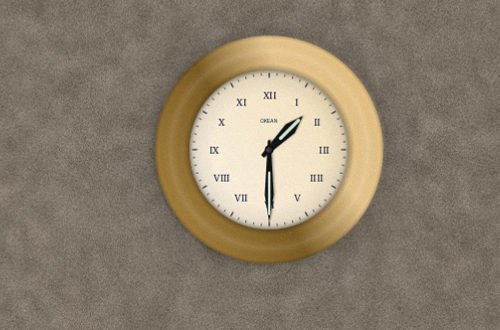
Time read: 1h30
